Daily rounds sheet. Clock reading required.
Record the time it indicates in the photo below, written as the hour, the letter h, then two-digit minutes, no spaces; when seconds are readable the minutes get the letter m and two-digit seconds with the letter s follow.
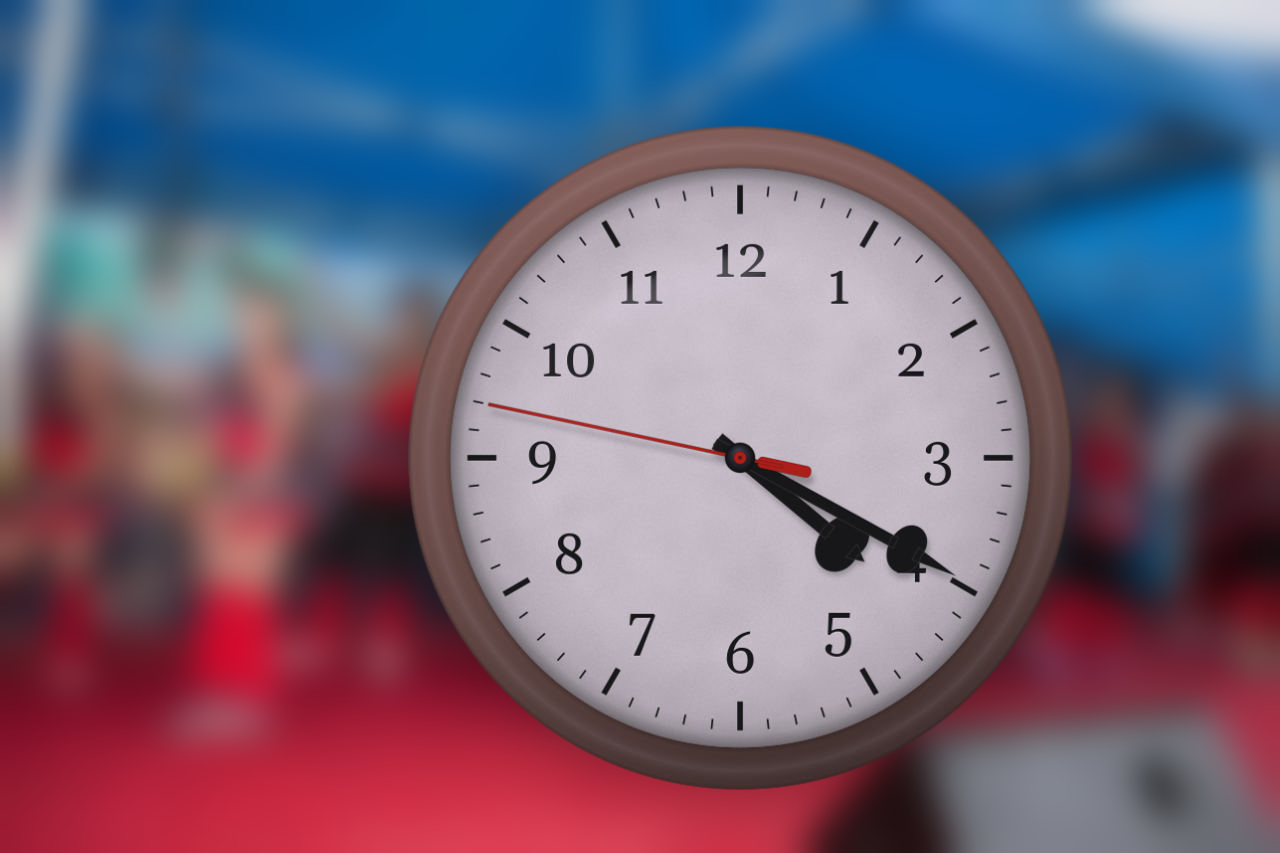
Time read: 4h19m47s
